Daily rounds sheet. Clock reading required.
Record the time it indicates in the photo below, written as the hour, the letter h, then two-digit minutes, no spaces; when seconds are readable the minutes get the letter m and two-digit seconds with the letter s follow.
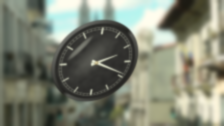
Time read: 2h19
